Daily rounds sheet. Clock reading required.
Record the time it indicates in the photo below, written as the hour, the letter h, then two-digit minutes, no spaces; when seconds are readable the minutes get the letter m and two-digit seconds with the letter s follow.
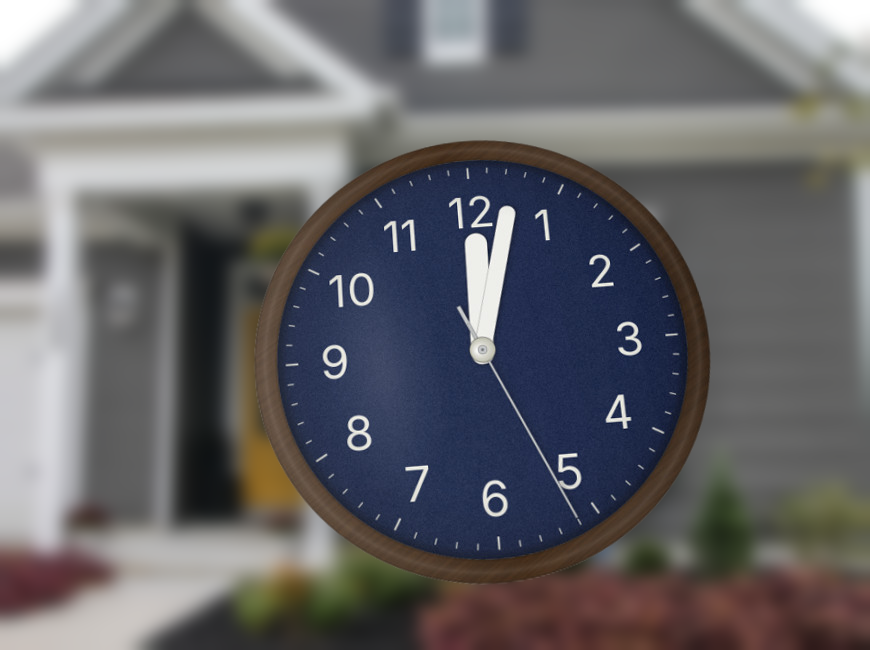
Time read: 12h02m26s
